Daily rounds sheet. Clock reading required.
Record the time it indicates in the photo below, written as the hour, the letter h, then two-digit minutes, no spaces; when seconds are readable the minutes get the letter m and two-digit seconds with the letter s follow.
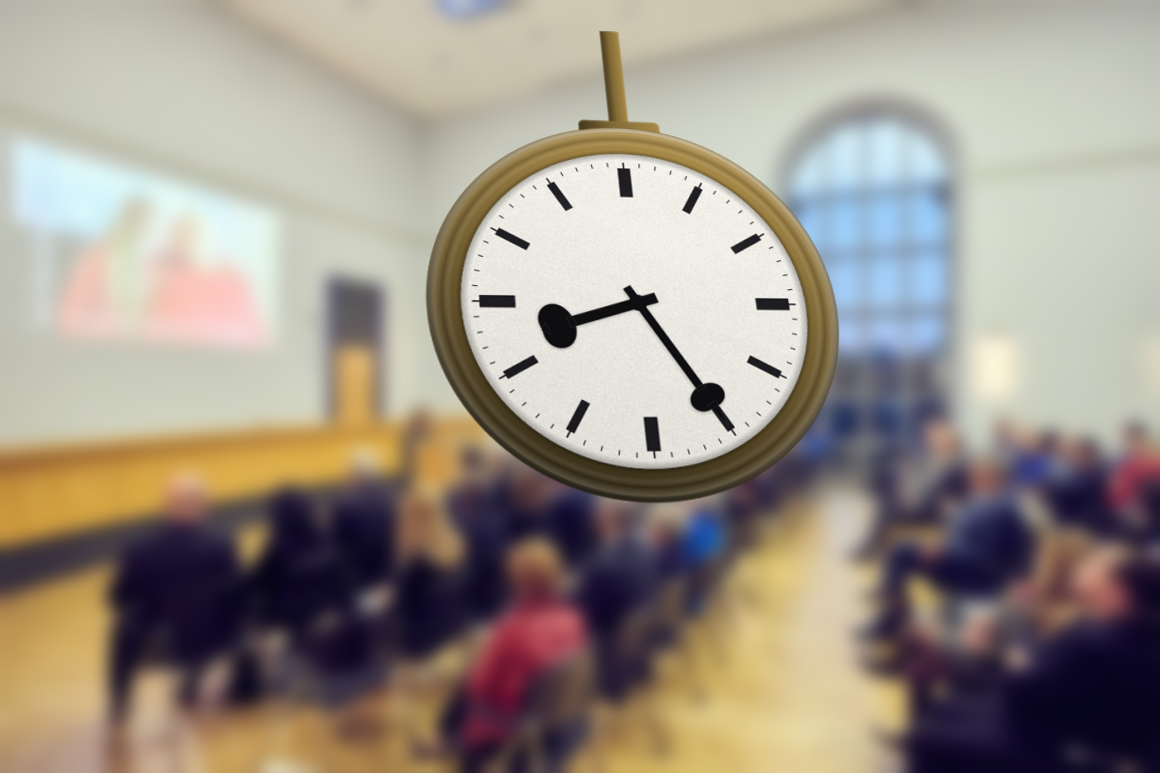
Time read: 8h25
